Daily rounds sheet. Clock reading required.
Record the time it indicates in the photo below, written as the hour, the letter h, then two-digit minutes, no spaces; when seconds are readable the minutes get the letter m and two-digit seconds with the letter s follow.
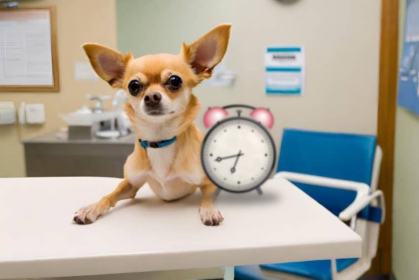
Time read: 6h43
